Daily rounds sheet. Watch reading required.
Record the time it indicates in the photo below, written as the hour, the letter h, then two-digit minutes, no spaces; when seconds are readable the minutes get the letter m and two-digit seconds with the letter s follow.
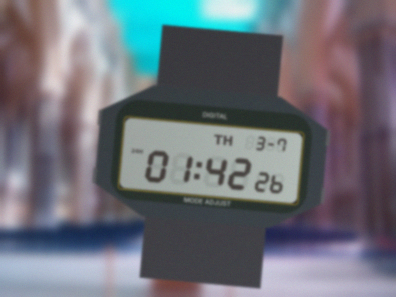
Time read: 1h42m26s
